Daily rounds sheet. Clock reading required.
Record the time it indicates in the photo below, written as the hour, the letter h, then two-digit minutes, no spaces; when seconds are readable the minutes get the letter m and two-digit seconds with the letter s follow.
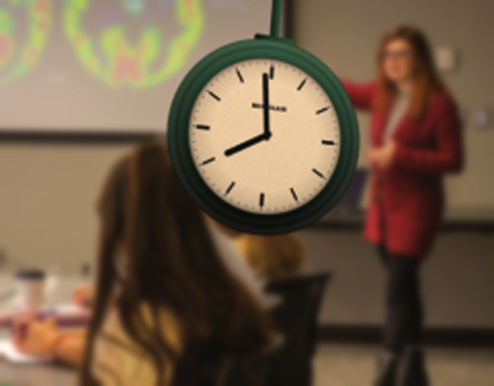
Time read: 7h59
